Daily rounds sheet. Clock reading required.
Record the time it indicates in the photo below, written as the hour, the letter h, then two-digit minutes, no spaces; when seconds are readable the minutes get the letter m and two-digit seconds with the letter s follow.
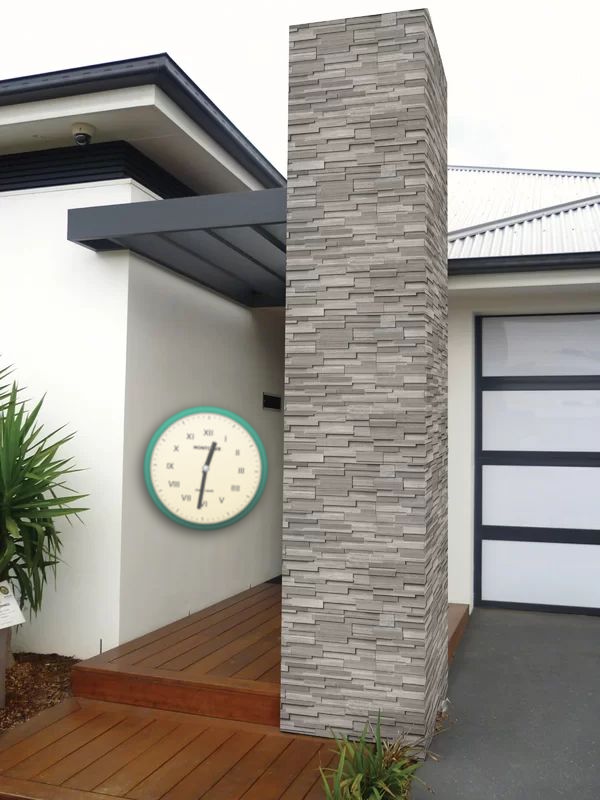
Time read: 12h31
